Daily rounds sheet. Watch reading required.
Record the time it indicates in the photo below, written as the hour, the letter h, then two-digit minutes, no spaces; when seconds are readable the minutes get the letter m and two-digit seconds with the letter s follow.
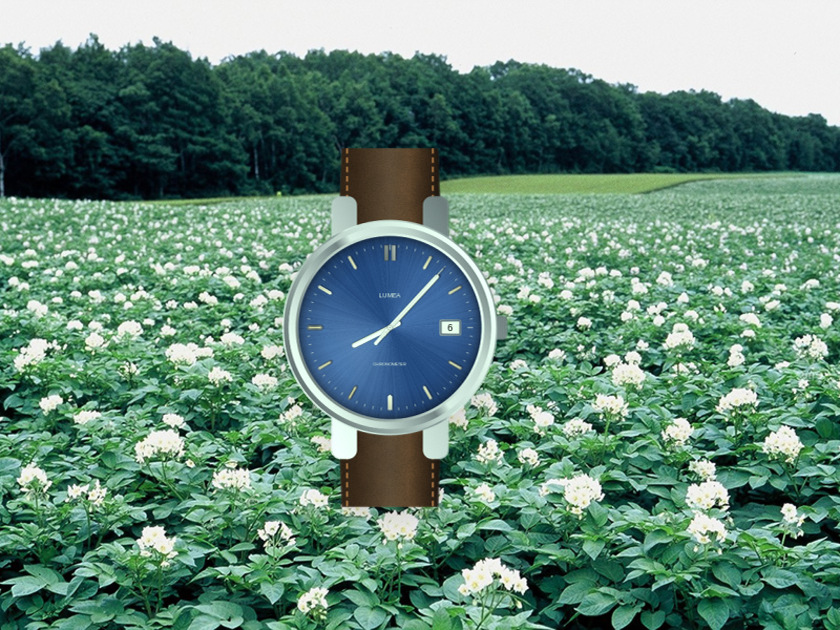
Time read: 8h07m07s
